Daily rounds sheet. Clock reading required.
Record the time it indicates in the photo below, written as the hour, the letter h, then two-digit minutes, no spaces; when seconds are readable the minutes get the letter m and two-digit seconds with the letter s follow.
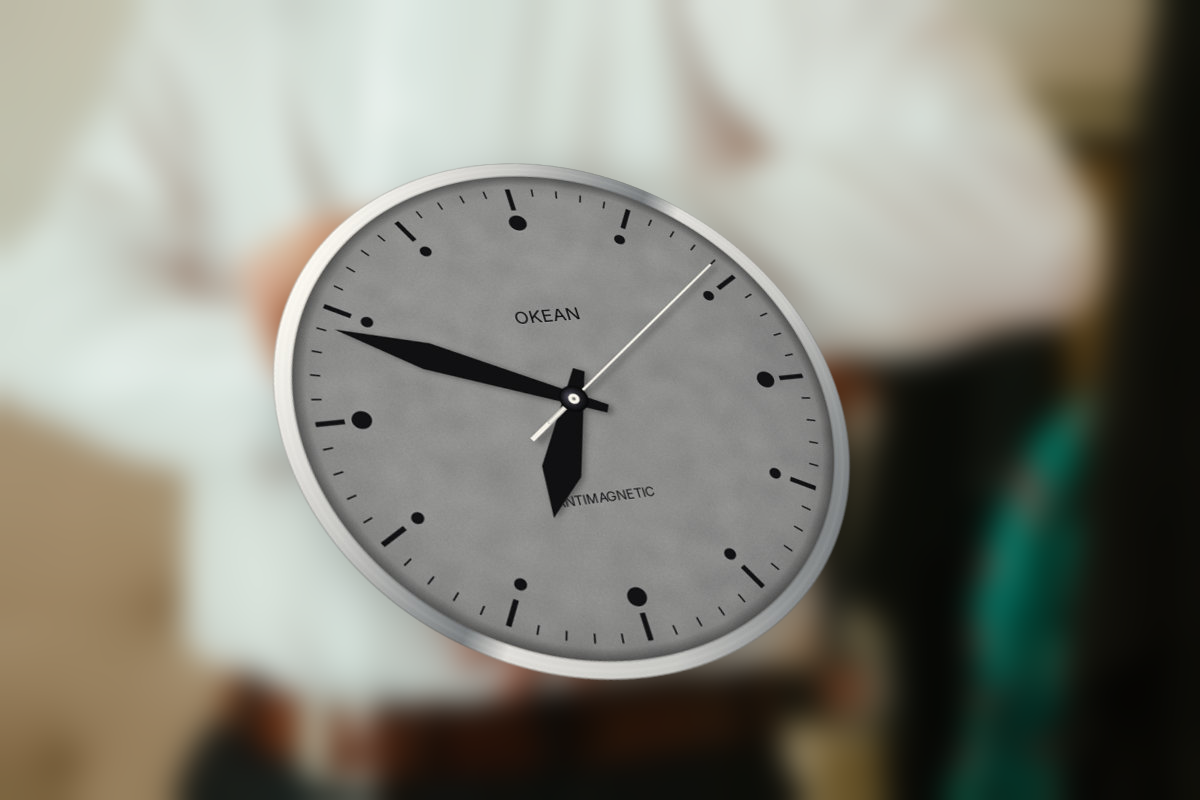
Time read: 6h49m09s
